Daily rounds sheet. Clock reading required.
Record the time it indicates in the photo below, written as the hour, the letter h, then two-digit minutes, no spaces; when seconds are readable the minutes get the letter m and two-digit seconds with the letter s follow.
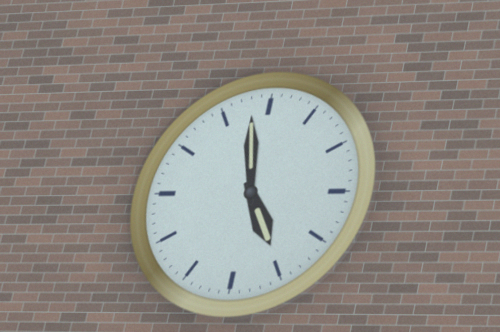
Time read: 4h58
